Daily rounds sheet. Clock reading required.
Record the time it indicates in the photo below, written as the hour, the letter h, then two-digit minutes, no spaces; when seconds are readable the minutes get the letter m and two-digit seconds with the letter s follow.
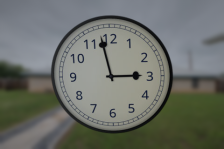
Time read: 2h58
